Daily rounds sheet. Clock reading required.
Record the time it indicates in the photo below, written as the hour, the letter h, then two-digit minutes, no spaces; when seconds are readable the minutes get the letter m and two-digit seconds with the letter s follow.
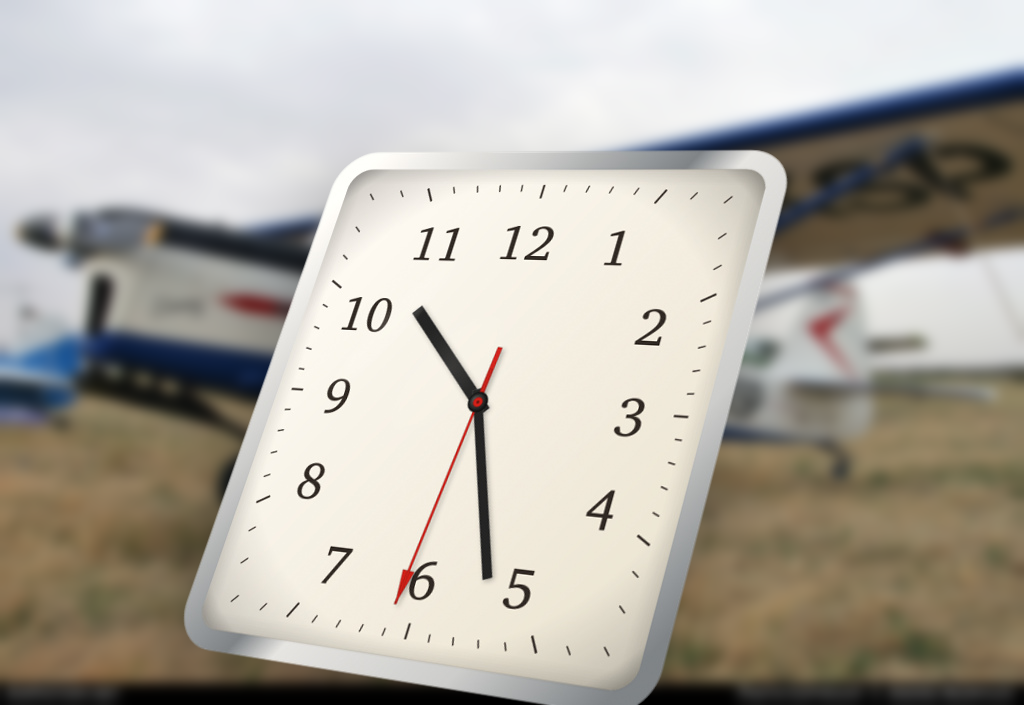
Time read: 10h26m31s
